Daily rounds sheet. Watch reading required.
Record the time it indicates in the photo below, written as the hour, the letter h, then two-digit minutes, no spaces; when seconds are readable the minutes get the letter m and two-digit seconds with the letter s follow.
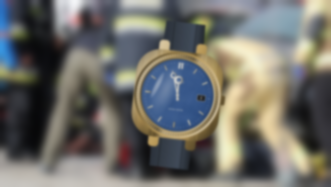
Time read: 11h57
